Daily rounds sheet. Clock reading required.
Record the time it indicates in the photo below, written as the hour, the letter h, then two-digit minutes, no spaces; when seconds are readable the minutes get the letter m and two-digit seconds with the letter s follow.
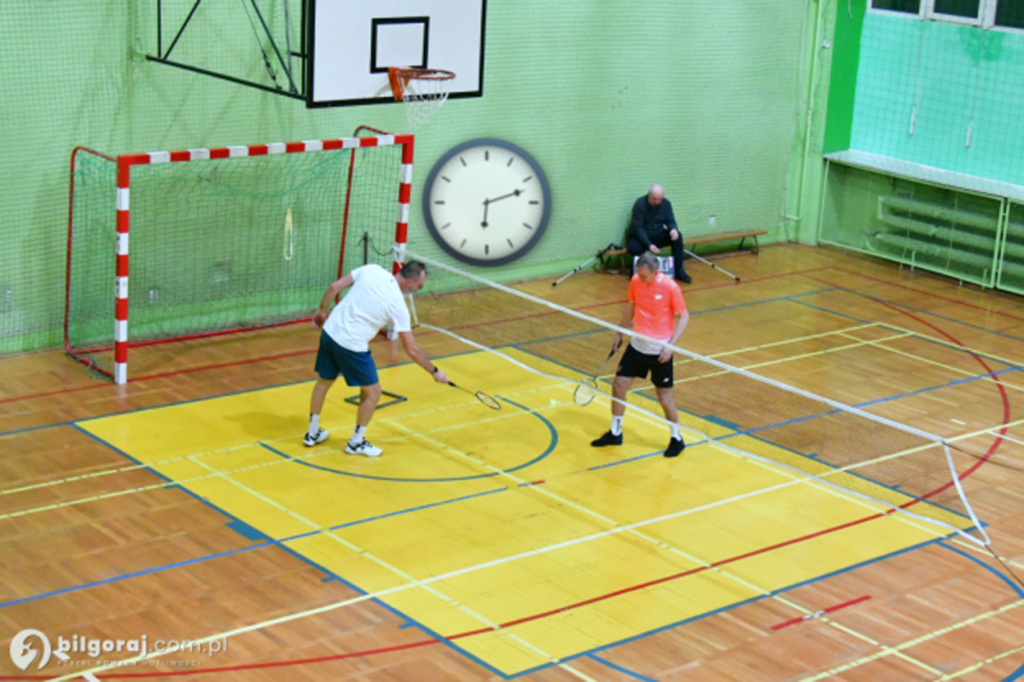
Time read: 6h12
